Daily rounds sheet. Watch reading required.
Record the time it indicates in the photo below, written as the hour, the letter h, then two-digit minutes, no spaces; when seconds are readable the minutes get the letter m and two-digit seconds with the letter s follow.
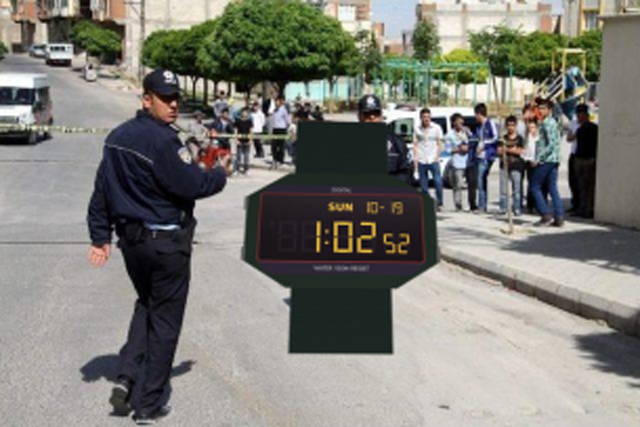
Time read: 1h02m52s
